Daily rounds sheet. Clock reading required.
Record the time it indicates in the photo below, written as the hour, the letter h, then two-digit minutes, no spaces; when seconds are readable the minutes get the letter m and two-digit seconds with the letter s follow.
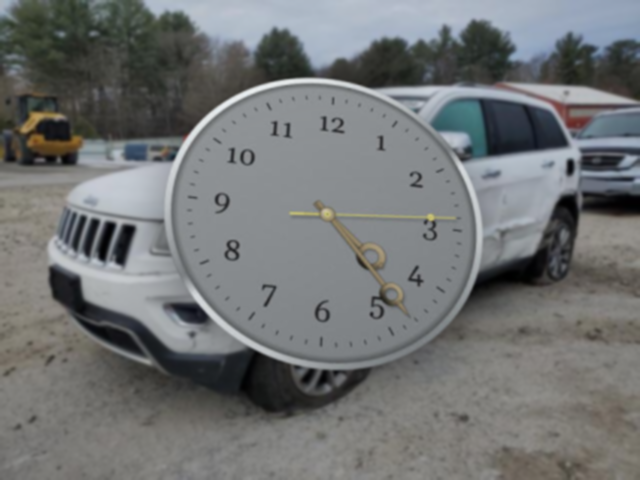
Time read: 4h23m14s
